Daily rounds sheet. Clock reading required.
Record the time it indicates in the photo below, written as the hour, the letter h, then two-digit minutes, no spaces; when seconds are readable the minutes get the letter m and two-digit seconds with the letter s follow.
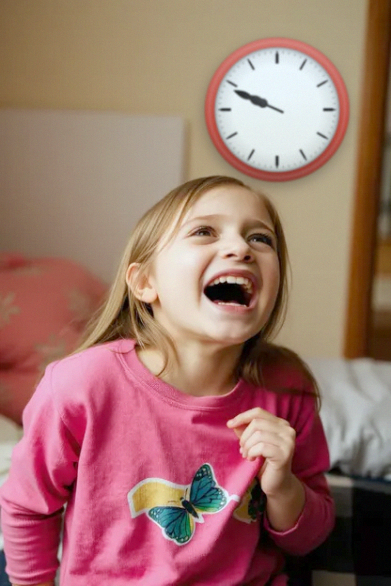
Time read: 9h49
